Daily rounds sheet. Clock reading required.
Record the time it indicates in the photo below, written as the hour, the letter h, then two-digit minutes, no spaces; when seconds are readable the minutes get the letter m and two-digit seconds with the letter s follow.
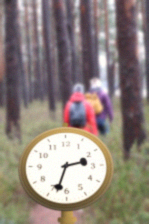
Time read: 2h33
